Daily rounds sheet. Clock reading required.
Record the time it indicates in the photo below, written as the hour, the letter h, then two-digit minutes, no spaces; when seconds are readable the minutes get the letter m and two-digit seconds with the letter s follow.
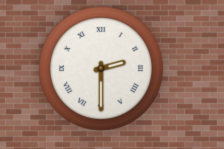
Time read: 2h30
